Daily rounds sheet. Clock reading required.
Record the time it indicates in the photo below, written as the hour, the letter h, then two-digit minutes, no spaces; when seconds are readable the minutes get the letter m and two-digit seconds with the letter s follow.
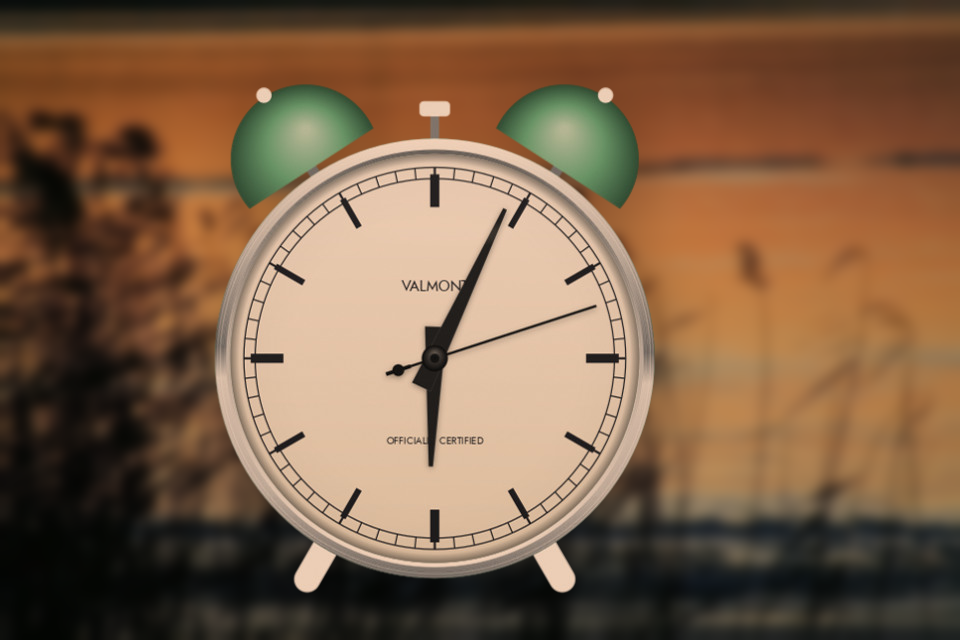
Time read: 6h04m12s
